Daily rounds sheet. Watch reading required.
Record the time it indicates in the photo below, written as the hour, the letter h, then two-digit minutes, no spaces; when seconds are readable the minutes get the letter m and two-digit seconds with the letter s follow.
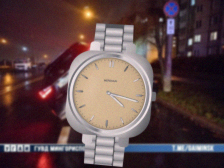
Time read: 4h17
